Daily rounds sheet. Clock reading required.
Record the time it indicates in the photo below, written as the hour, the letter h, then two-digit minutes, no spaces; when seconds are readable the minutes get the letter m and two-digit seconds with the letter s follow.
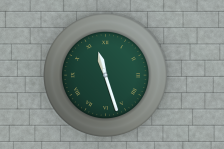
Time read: 11h27
